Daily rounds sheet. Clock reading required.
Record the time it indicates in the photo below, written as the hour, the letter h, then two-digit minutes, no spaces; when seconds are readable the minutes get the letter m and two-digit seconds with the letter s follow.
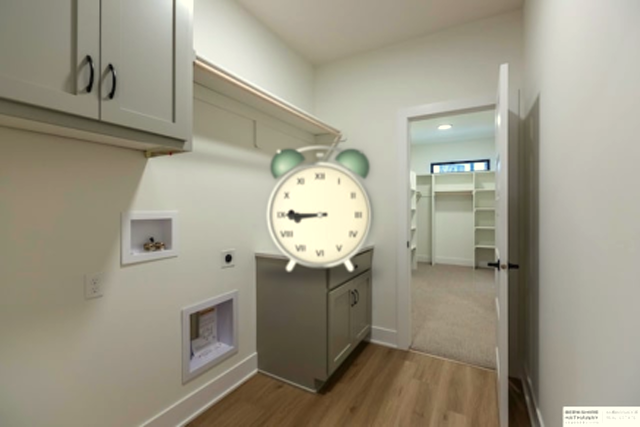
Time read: 8h45
